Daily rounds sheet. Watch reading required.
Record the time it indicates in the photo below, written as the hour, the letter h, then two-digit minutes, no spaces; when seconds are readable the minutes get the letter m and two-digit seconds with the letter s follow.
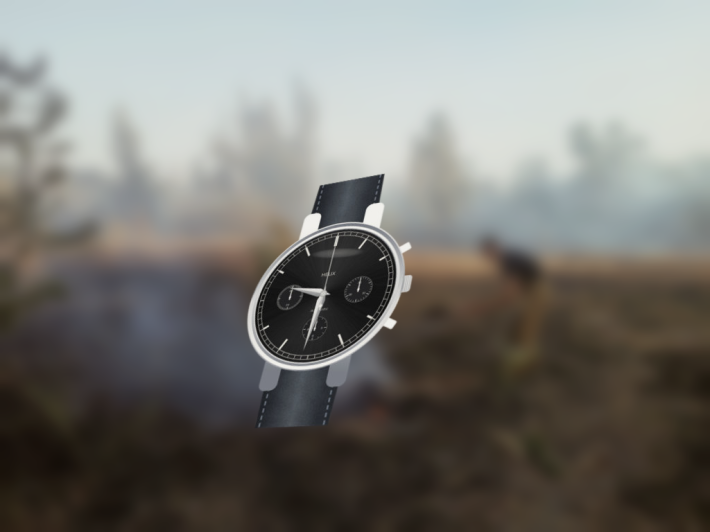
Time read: 9h31
